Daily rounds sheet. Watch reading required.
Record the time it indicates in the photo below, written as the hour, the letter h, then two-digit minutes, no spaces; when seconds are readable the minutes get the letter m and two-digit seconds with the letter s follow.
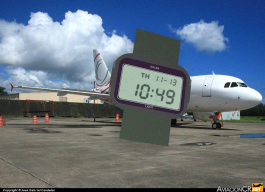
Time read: 10h49
